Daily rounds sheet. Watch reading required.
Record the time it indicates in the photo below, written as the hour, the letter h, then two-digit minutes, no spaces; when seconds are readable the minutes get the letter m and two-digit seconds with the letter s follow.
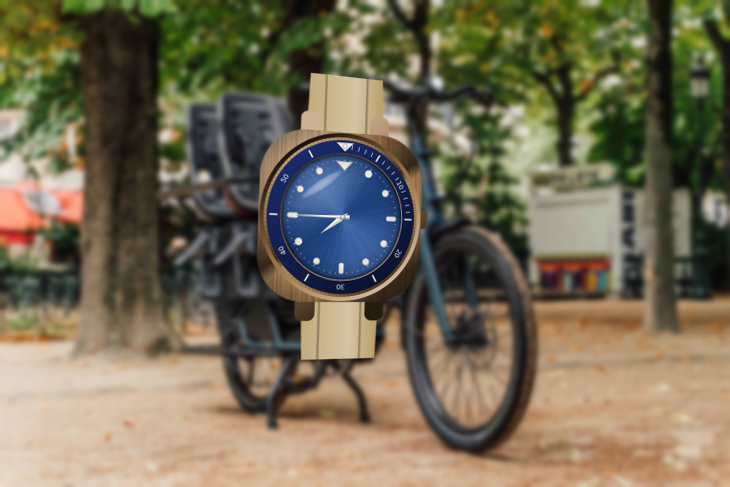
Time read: 7h45
